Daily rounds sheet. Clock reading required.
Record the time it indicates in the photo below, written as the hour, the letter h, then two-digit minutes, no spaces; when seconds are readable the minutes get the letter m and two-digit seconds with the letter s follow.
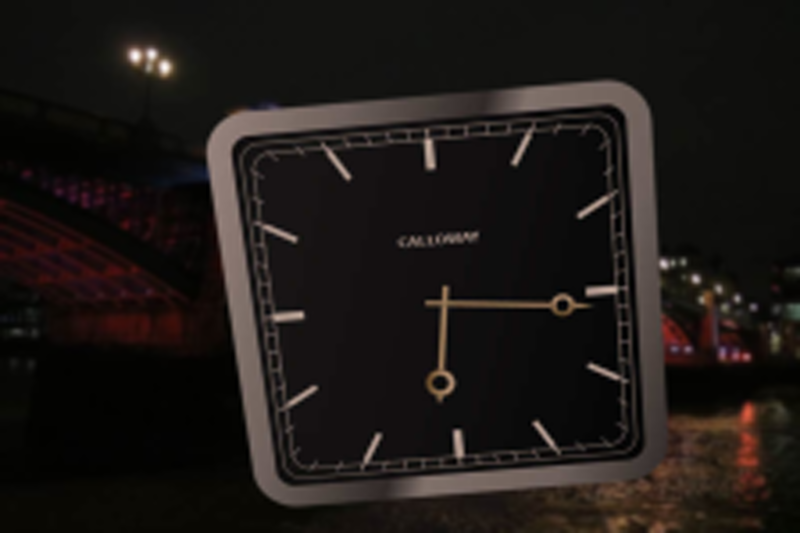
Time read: 6h16
